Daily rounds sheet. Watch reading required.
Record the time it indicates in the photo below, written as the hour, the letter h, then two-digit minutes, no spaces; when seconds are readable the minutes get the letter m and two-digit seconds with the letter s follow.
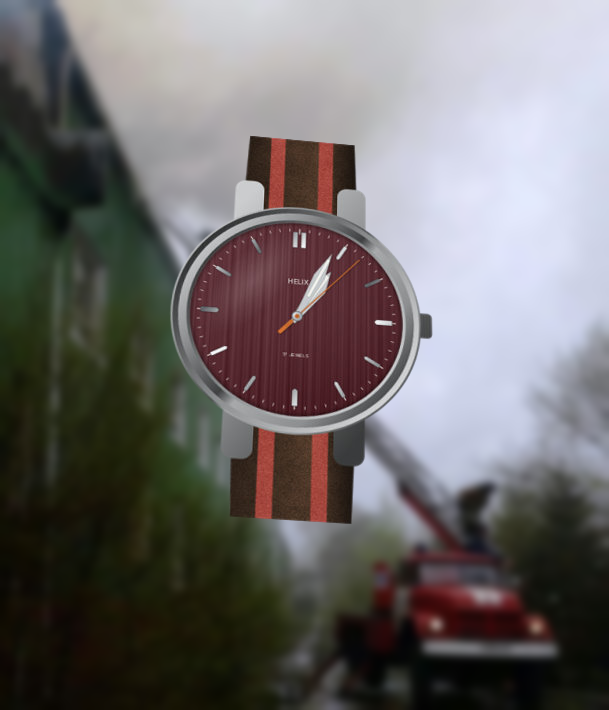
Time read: 1h04m07s
